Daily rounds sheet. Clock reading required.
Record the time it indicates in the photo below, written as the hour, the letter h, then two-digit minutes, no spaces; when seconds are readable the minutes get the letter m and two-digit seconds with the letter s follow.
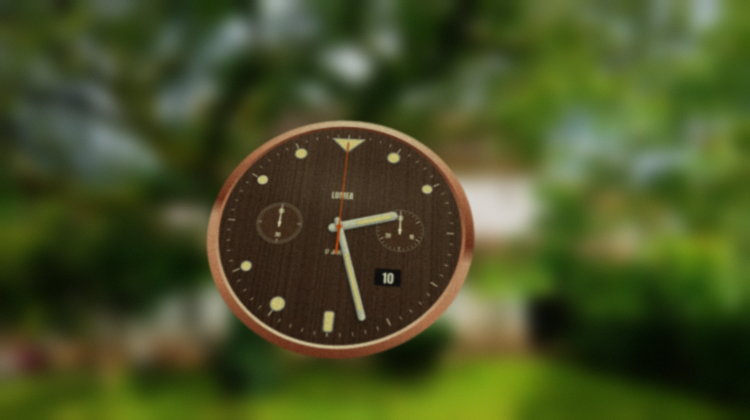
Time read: 2h27
